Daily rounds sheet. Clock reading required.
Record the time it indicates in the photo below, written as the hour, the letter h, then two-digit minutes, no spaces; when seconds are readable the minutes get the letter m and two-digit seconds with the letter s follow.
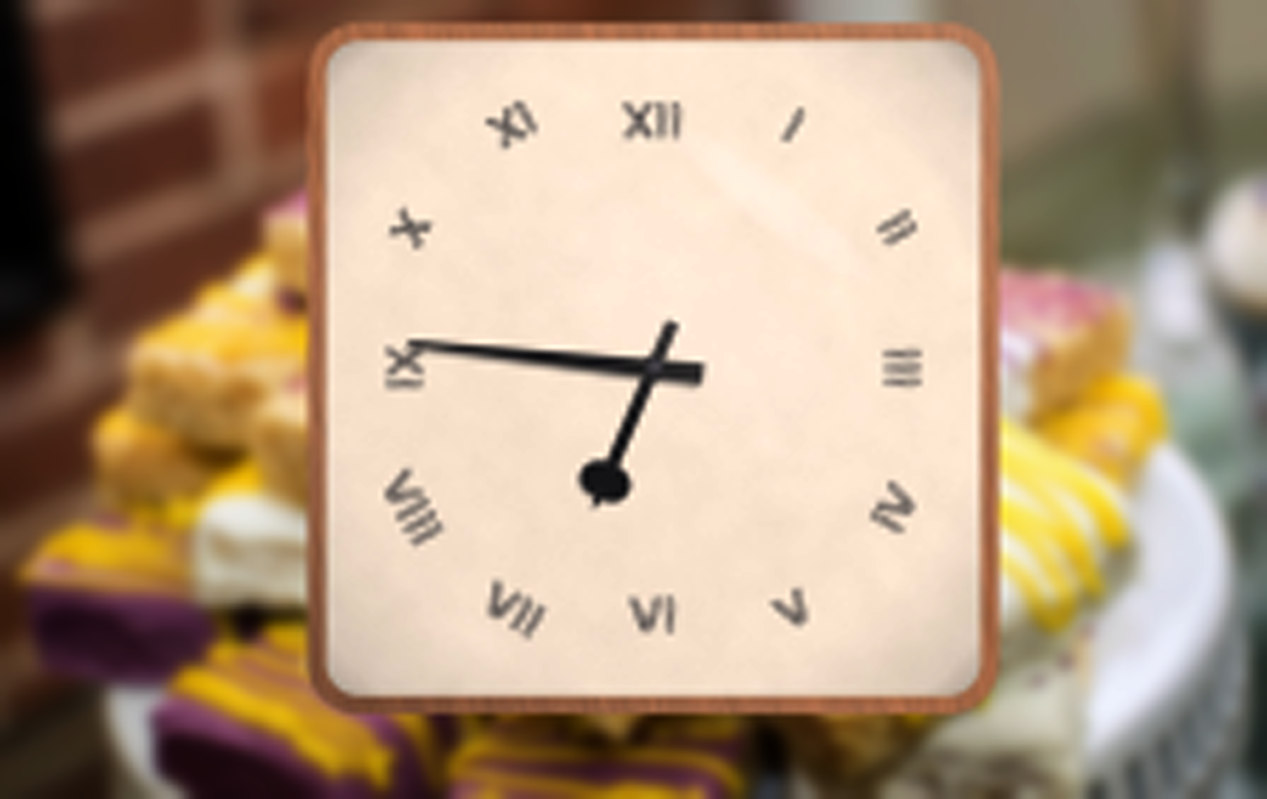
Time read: 6h46
